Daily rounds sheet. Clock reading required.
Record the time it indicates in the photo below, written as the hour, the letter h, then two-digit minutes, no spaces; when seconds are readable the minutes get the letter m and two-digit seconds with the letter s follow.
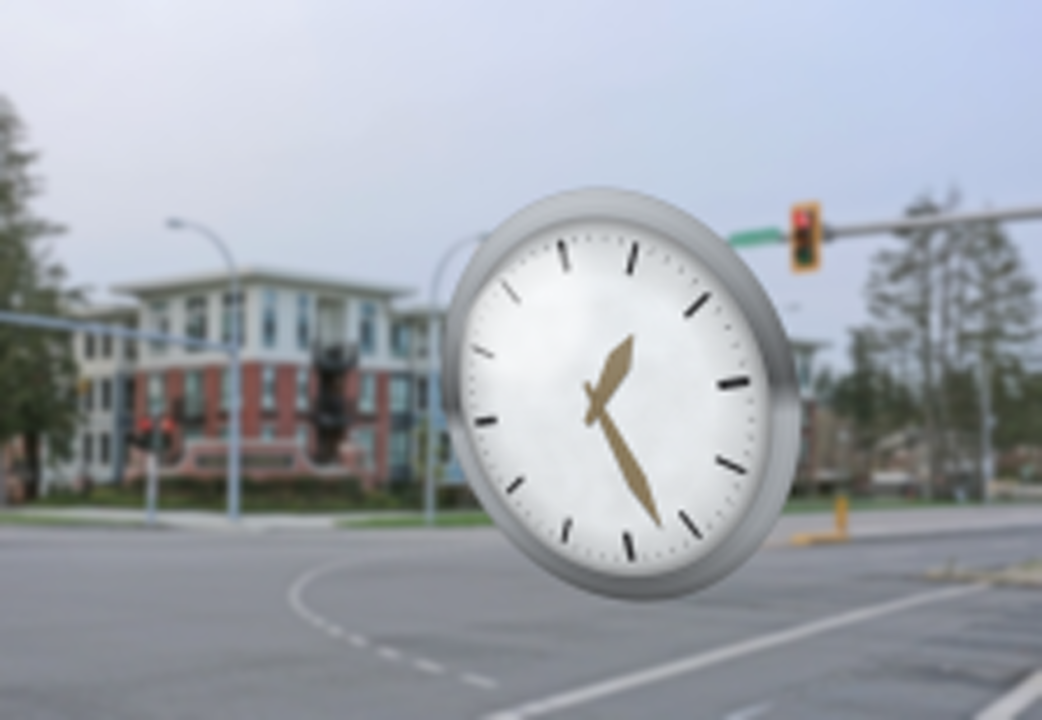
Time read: 1h27
